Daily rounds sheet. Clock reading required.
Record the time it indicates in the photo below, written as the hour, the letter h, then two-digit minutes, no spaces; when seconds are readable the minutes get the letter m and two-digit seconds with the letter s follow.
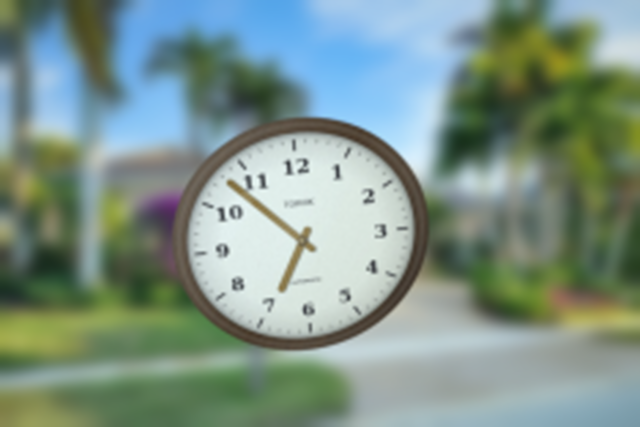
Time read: 6h53
